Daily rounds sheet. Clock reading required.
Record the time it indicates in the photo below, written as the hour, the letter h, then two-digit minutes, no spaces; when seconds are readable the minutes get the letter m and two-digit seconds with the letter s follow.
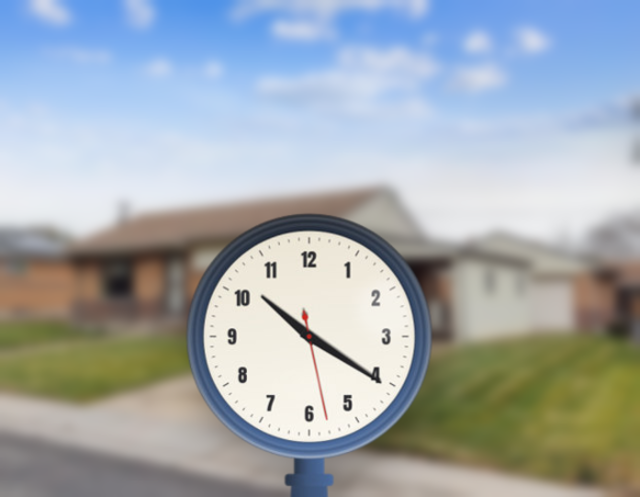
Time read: 10h20m28s
